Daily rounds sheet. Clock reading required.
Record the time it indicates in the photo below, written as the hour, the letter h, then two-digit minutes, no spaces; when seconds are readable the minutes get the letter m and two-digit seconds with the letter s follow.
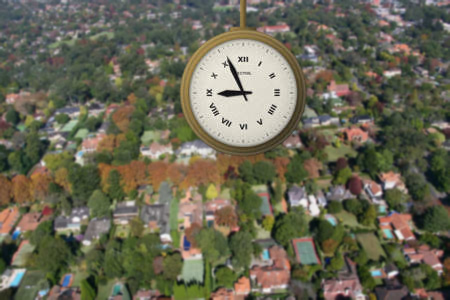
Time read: 8h56
